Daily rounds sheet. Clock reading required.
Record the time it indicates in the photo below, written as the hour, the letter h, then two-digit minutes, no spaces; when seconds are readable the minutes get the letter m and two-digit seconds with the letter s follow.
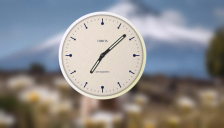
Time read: 7h08
